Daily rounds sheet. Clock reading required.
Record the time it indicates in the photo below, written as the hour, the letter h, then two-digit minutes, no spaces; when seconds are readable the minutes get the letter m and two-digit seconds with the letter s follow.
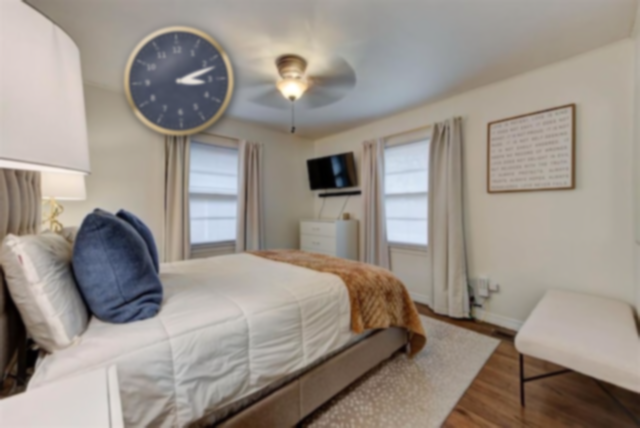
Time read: 3h12
